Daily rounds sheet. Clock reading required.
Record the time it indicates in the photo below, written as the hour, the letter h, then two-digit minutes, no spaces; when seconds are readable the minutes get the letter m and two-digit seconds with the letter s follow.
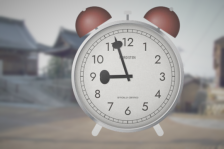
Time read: 8h57
